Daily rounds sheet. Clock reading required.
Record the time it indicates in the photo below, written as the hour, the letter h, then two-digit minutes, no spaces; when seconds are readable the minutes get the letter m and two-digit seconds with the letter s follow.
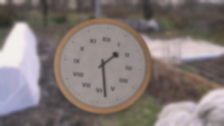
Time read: 1h28
